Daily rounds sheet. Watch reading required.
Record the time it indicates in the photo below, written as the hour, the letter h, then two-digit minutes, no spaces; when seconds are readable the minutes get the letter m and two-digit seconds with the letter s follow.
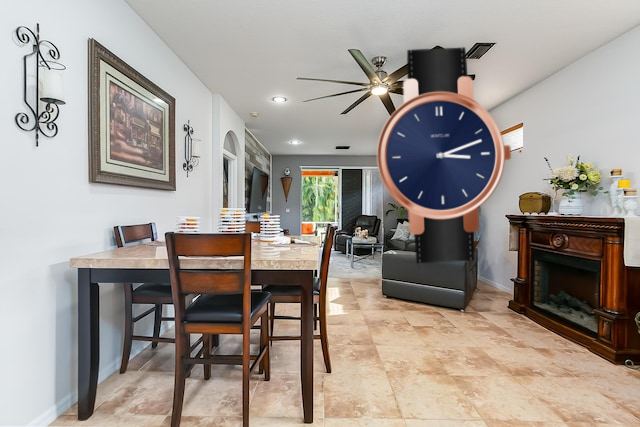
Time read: 3h12
